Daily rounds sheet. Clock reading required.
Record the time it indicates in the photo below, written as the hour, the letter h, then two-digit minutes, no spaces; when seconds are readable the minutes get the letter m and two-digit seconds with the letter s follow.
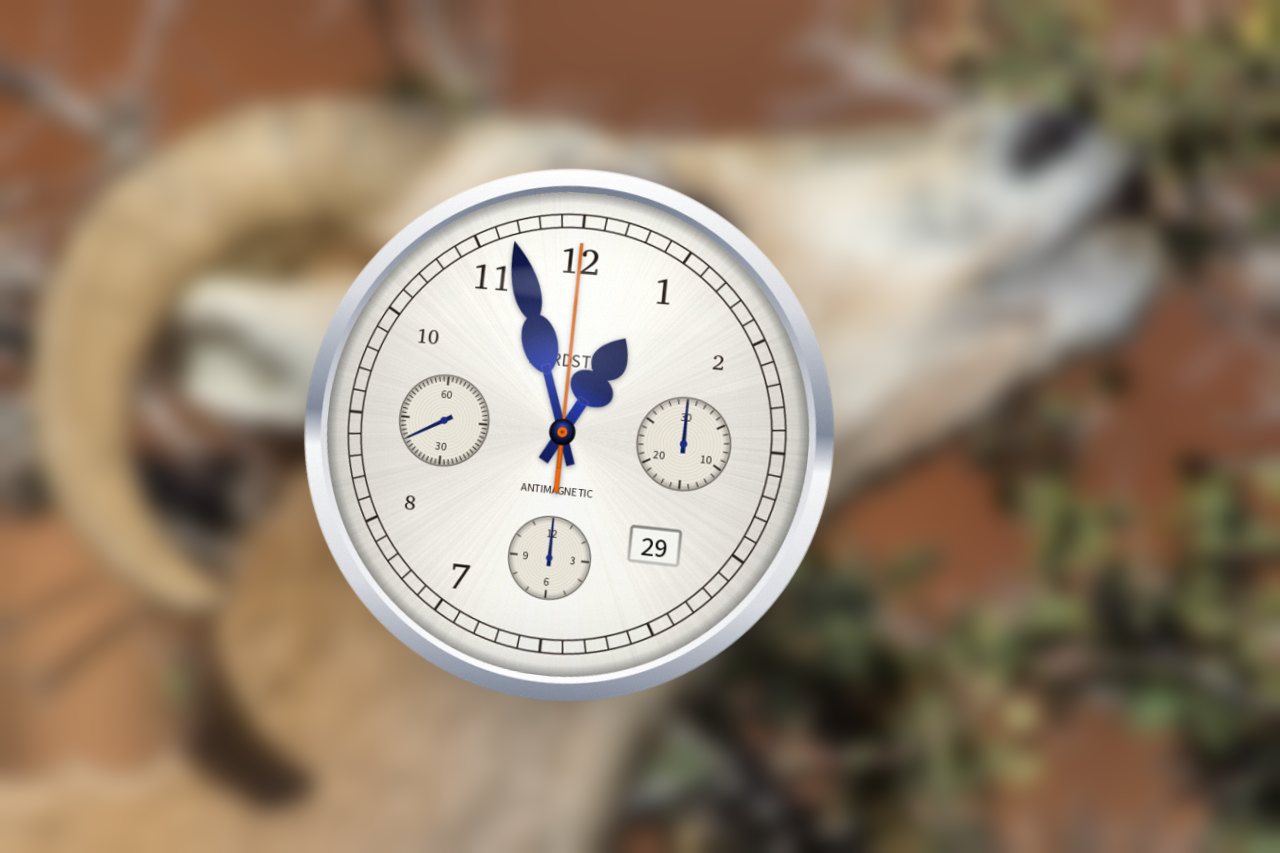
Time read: 12h56m40s
